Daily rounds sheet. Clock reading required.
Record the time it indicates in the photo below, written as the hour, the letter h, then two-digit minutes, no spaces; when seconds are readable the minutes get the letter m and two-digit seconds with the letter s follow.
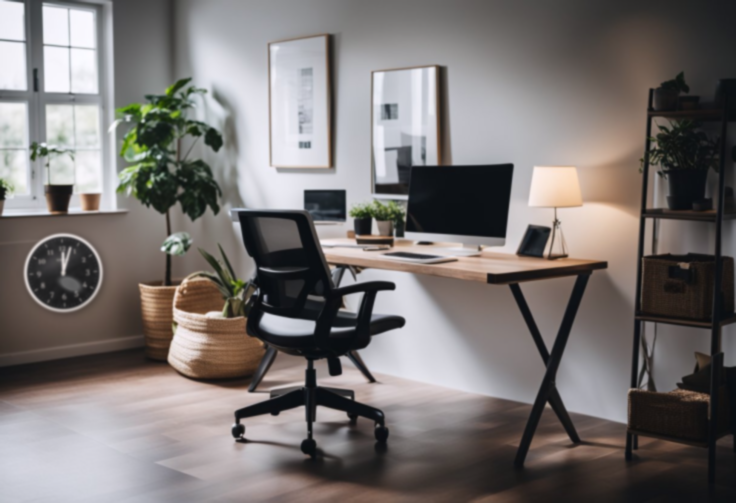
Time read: 12h03
